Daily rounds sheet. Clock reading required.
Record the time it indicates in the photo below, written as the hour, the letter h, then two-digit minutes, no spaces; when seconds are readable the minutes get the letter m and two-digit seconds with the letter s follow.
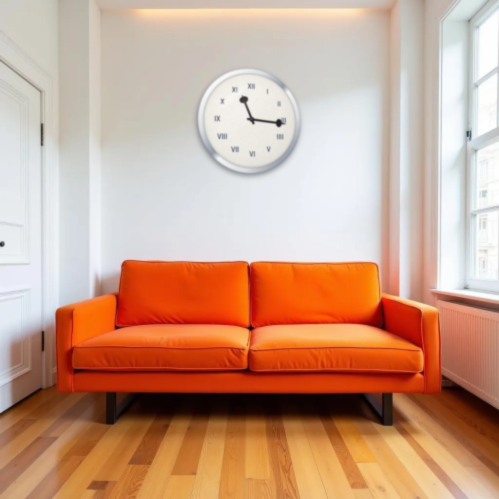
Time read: 11h16
